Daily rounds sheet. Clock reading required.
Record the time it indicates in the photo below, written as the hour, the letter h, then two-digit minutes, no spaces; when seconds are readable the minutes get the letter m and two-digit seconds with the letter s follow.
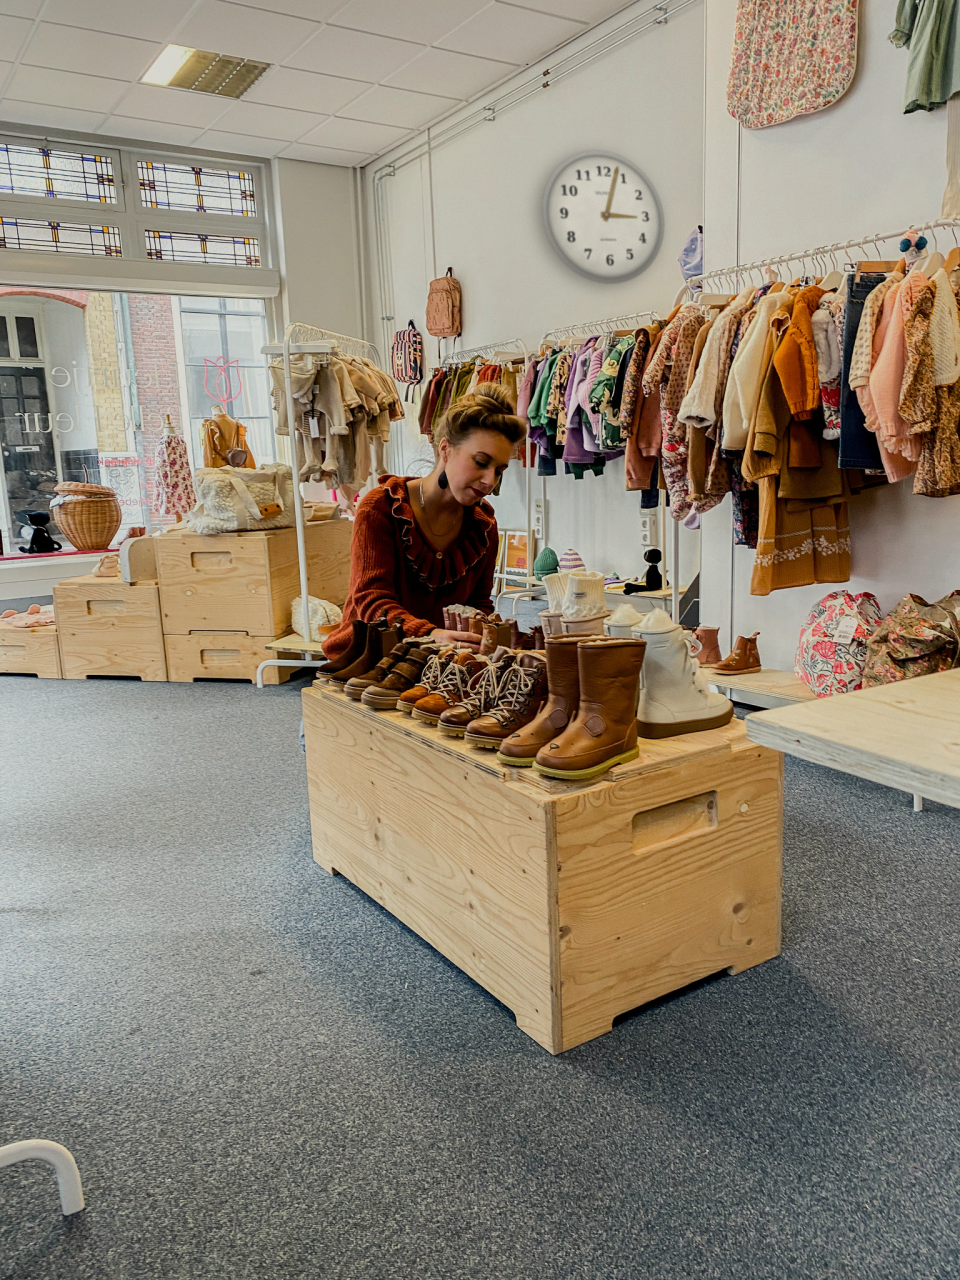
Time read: 3h03
